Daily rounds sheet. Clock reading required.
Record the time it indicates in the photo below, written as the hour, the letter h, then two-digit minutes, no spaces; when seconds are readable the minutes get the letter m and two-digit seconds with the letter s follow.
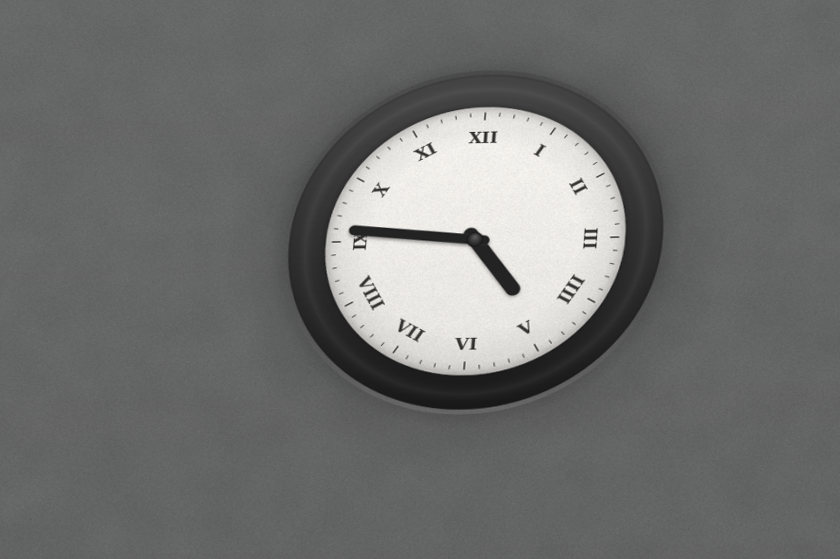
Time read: 4h46
